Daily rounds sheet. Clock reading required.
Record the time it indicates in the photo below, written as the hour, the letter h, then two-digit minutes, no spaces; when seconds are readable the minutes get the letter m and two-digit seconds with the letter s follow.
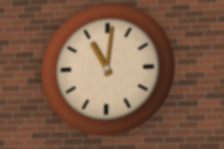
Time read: 11h01
